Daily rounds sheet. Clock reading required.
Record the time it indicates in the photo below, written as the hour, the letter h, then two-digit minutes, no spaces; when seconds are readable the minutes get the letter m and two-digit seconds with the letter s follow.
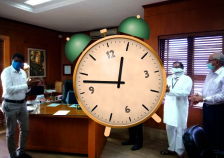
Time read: 12h48
